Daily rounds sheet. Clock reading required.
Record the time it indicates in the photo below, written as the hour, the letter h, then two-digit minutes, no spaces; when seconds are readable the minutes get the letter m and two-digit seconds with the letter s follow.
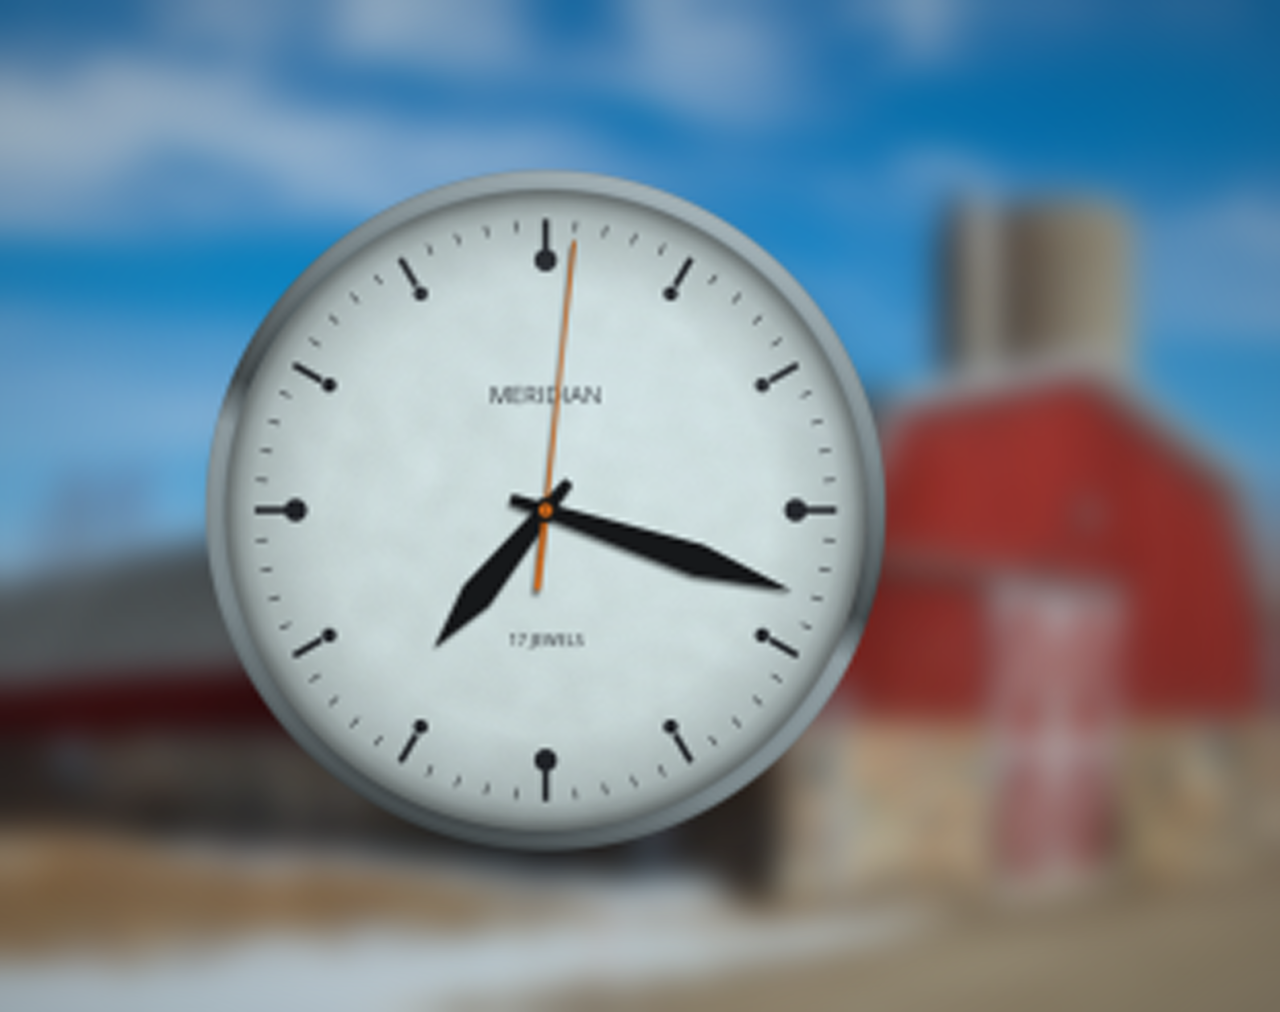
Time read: 7h18m01s
